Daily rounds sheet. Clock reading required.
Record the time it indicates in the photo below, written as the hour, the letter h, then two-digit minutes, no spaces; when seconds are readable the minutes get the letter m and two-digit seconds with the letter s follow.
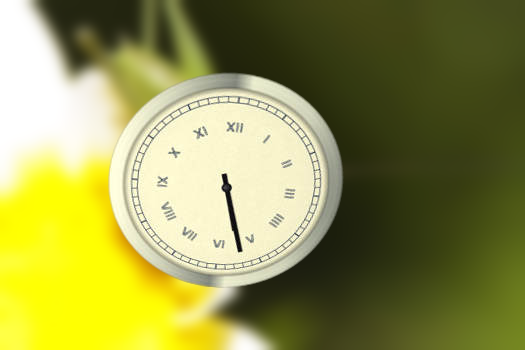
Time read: 5h27
